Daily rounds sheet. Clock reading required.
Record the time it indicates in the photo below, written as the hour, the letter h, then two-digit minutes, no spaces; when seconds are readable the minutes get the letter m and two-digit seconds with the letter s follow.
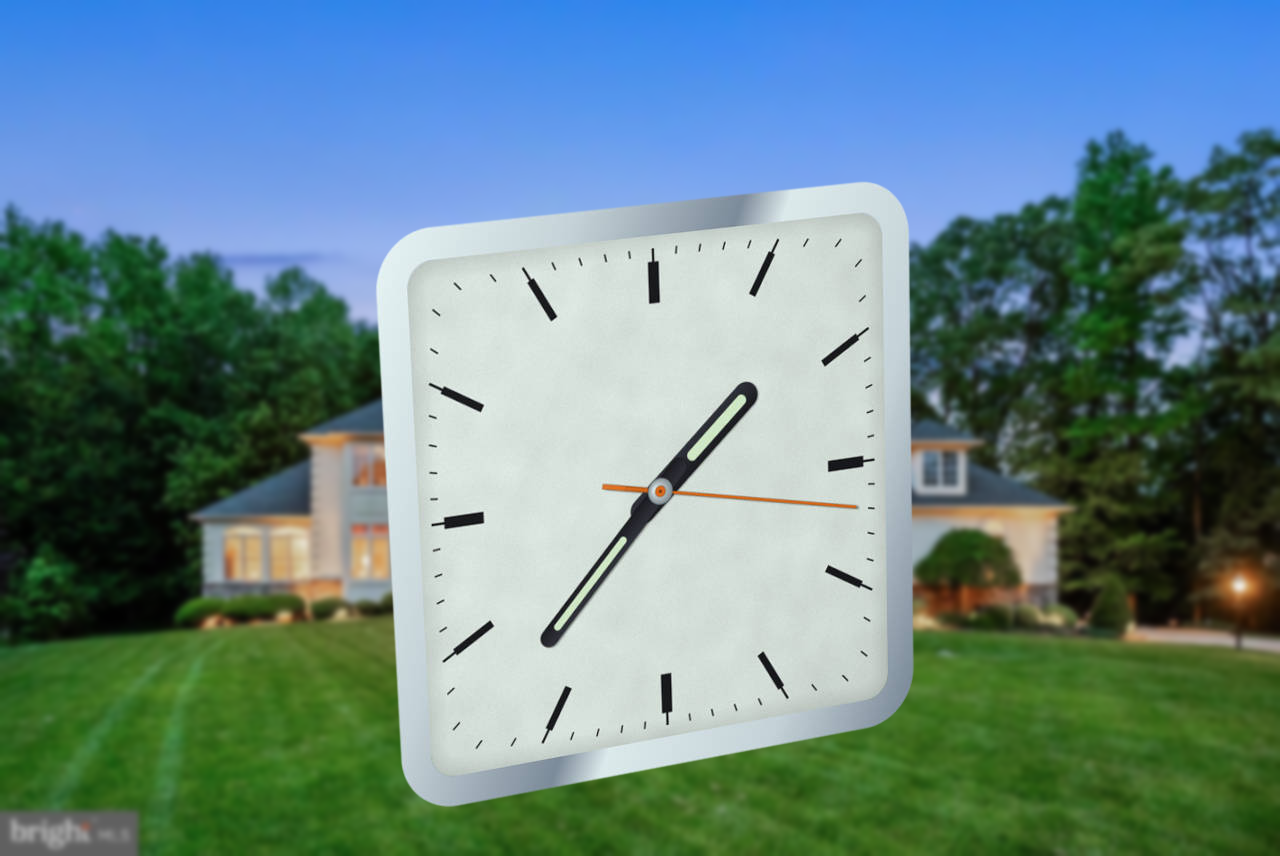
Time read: 1h37m17s
